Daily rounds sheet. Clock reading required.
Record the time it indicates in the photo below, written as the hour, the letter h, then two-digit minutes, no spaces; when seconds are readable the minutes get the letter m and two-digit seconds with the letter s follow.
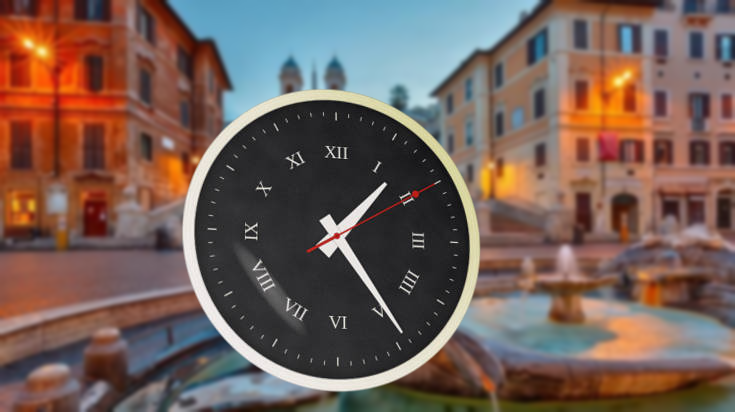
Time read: 1h24m10s
